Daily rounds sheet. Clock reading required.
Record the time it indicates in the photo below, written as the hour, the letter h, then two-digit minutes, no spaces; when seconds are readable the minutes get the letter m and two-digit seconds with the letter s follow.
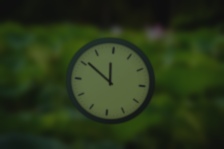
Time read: 11h51
